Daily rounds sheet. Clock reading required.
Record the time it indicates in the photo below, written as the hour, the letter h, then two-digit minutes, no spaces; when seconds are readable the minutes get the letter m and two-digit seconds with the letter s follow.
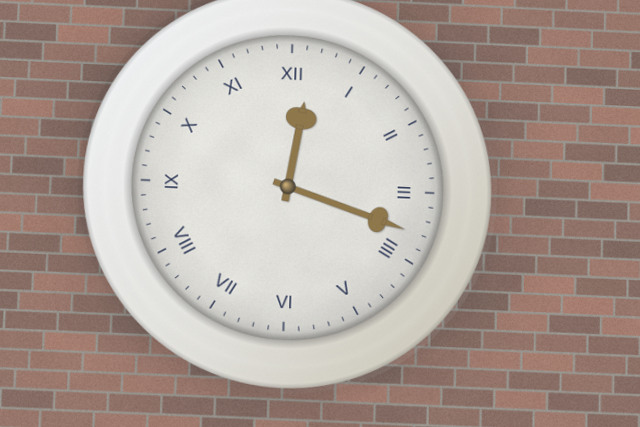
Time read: 12h18
